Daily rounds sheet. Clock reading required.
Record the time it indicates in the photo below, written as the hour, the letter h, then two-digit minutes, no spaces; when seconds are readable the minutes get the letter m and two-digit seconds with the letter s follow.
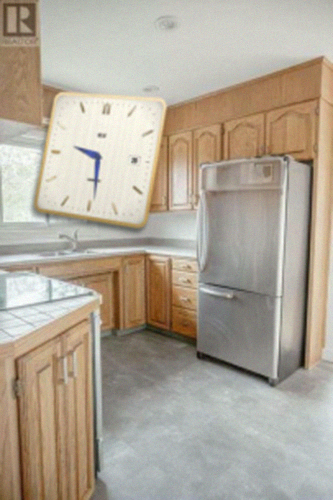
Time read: 9h29
